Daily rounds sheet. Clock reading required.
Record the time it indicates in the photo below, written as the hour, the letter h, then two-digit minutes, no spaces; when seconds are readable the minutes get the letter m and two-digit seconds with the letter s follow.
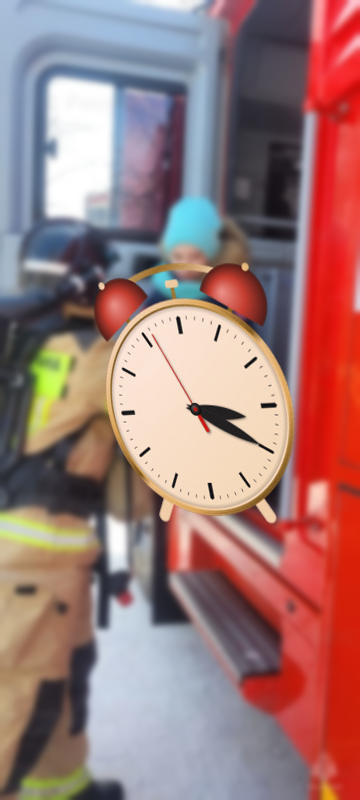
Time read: 3h19m56s
